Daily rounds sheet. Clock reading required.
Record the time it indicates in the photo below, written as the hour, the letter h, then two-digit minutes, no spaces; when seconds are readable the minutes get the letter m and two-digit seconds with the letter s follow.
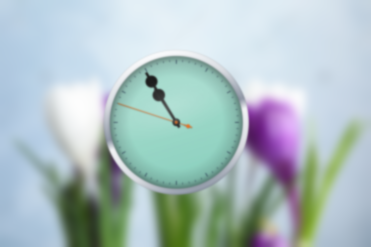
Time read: 10h54m48s
